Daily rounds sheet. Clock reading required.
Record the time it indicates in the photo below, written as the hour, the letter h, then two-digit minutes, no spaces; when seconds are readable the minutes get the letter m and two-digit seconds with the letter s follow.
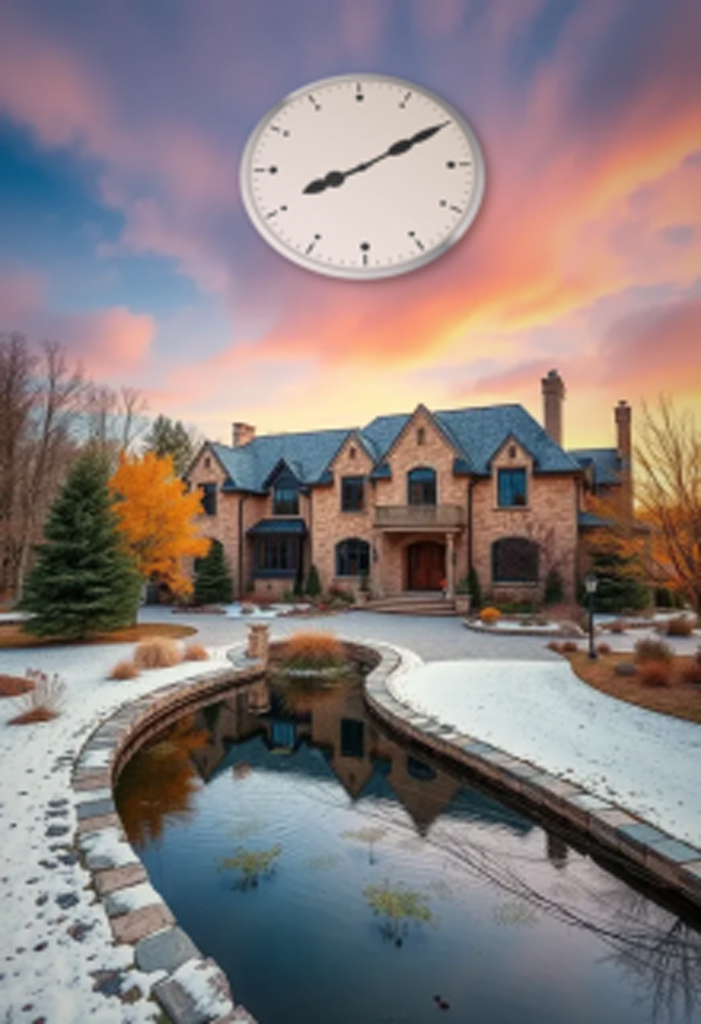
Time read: 8h10
